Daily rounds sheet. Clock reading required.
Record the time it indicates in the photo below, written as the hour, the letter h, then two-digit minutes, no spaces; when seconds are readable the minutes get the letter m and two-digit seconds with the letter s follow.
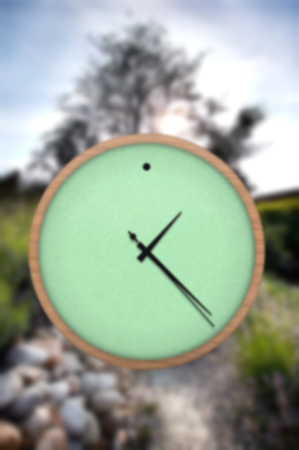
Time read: 1h22m23s
